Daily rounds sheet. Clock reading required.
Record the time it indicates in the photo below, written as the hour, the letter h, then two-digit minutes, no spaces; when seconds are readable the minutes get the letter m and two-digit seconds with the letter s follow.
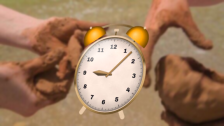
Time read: 9h07
